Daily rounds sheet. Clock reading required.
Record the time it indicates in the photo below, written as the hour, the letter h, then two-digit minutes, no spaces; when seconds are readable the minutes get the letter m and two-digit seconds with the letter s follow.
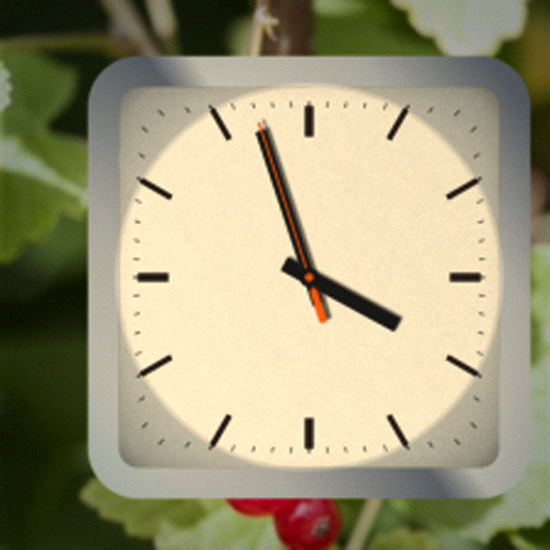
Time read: 3h56m57s
